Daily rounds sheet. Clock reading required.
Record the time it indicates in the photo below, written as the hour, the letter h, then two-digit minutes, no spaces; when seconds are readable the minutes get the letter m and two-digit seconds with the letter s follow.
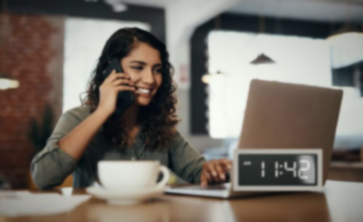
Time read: 11h42
